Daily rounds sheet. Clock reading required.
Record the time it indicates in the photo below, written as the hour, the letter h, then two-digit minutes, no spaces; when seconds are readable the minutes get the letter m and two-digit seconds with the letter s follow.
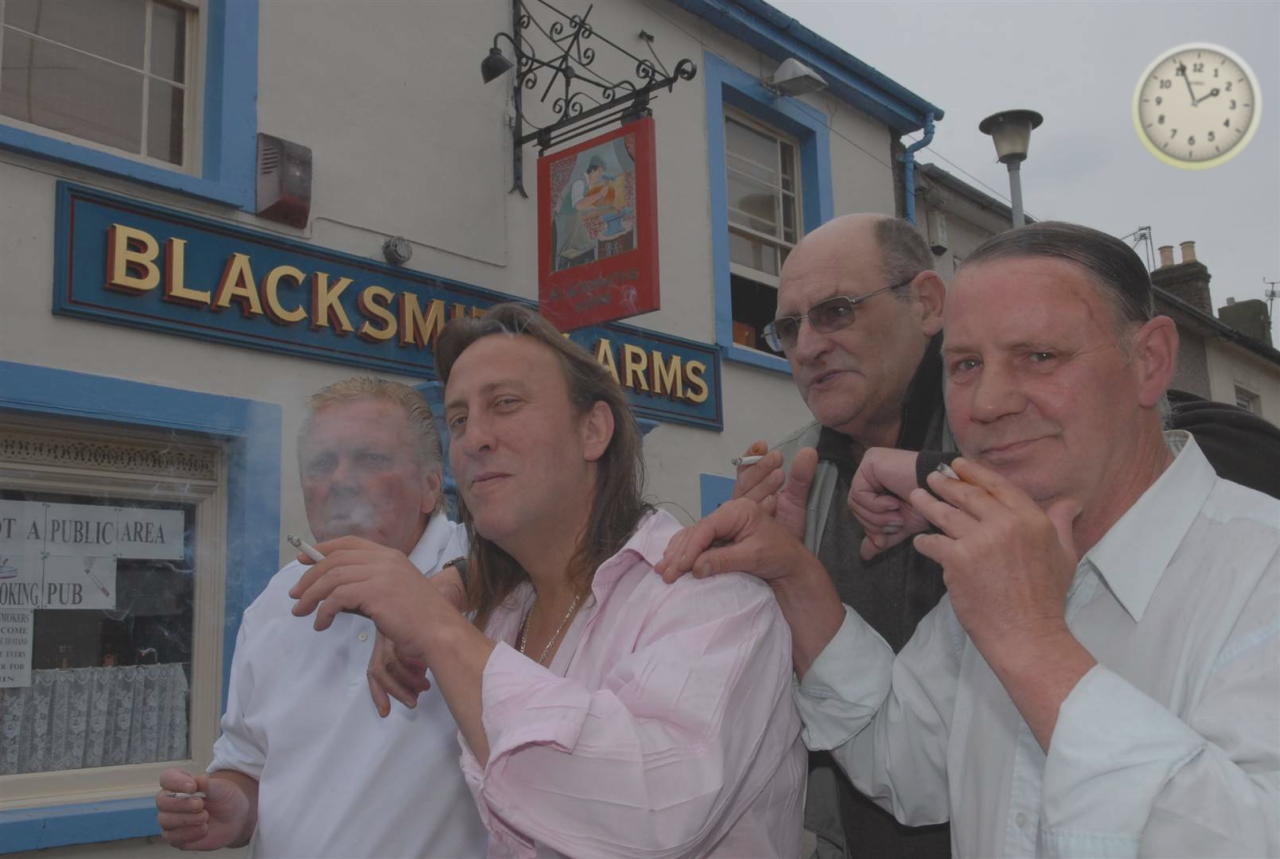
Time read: 1h56
